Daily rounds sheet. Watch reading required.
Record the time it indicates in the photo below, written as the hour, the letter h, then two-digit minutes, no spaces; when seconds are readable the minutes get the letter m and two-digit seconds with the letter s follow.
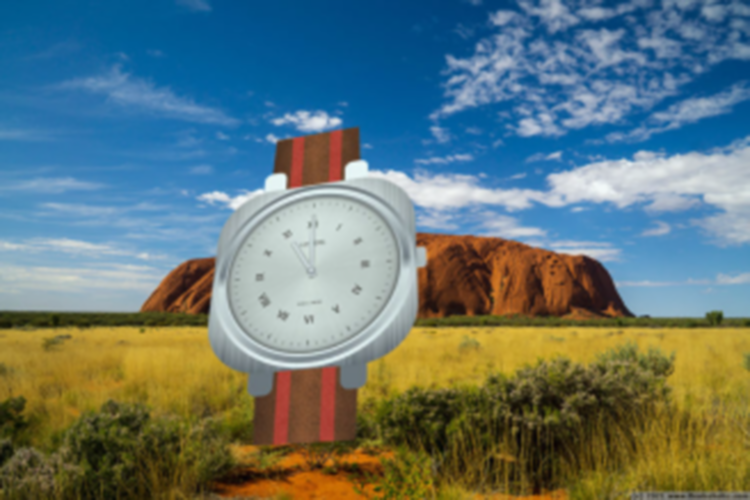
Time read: 11h00
